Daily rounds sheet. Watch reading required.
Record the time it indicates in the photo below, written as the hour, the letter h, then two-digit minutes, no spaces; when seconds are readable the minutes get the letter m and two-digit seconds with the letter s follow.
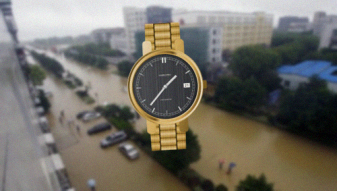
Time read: 1h37
